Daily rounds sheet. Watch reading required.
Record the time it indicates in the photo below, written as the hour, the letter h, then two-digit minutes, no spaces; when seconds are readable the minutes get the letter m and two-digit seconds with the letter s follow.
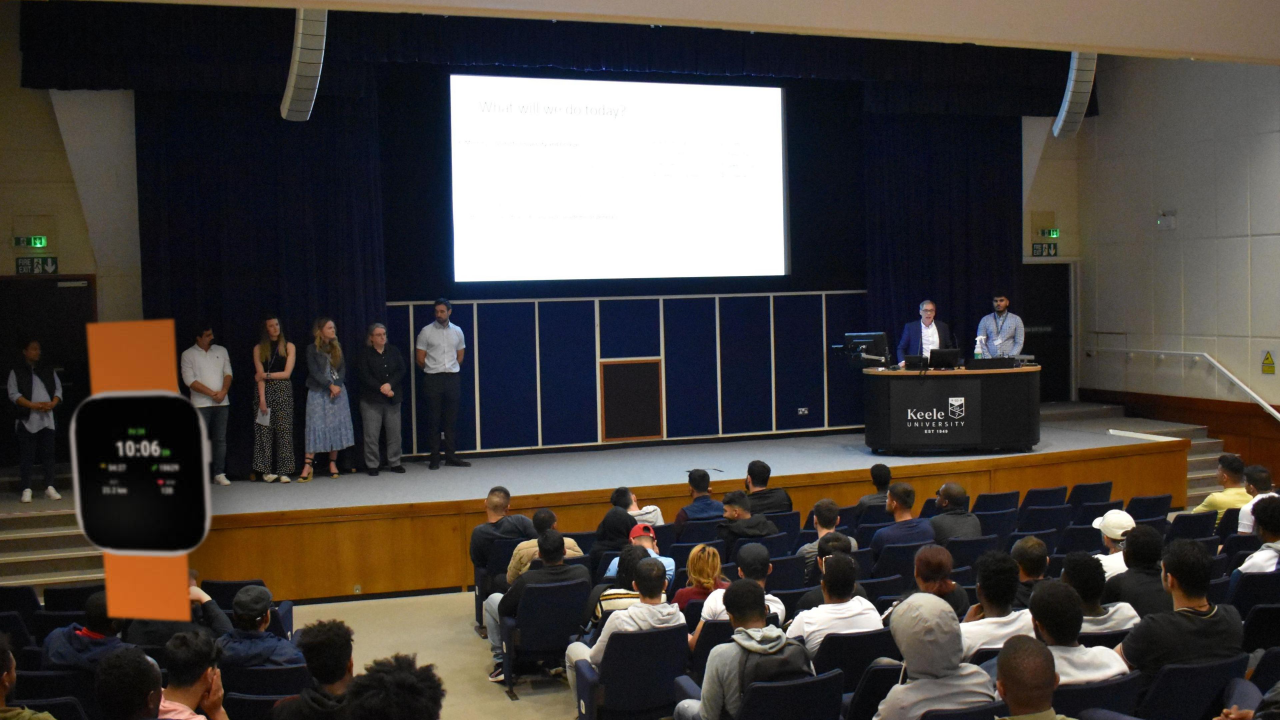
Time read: 10h06
